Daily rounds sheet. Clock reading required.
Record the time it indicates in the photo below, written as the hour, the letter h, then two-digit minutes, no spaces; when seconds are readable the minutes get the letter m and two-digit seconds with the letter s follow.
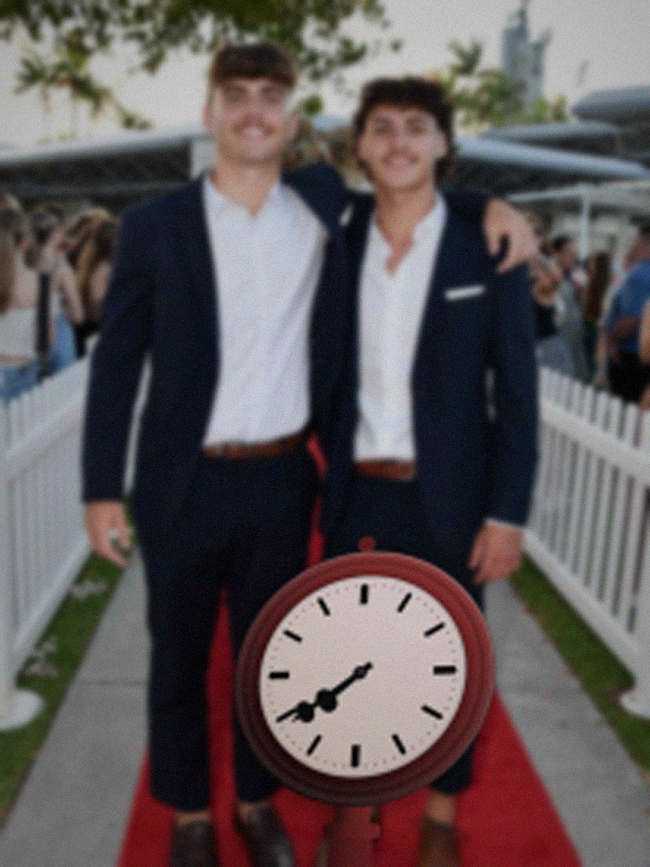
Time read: 7h39
